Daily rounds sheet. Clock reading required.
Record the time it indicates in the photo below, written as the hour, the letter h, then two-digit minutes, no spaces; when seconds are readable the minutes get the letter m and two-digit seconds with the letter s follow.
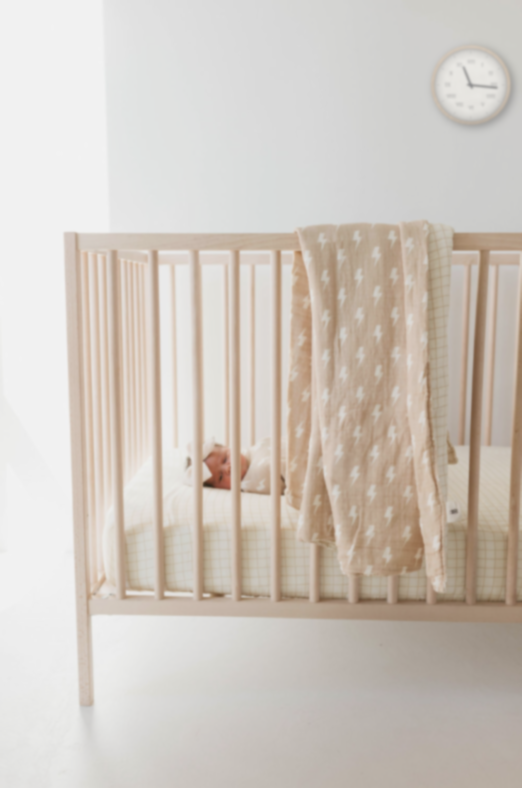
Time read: 11h16
